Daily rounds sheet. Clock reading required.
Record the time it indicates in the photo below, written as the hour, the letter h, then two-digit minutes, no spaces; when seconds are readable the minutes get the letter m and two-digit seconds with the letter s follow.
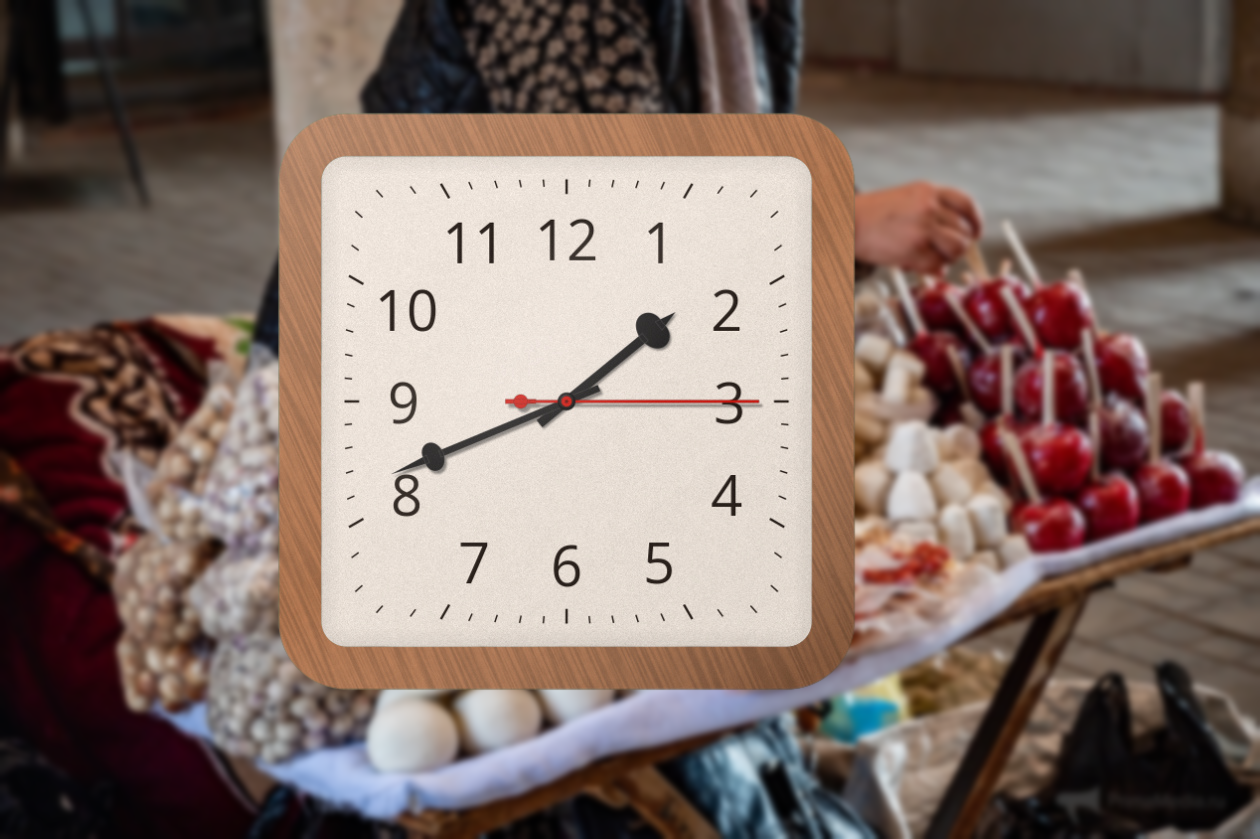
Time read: 1h41m15s
